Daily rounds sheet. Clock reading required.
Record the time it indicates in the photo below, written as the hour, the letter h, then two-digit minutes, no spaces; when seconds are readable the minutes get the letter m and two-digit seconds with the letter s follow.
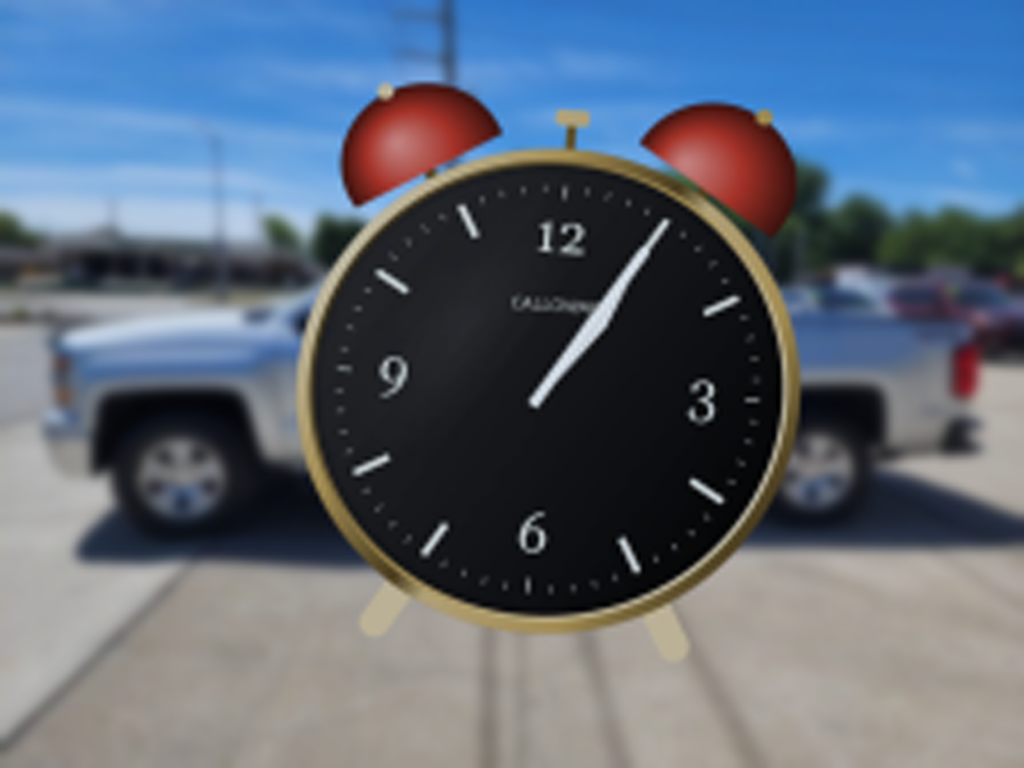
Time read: 1h05
